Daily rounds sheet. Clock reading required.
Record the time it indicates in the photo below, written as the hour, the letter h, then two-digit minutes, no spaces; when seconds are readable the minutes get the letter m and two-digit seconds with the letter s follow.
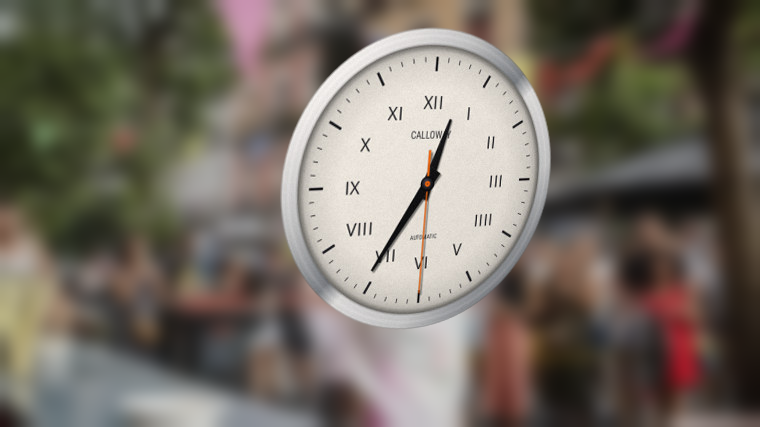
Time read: 12h35m30s
